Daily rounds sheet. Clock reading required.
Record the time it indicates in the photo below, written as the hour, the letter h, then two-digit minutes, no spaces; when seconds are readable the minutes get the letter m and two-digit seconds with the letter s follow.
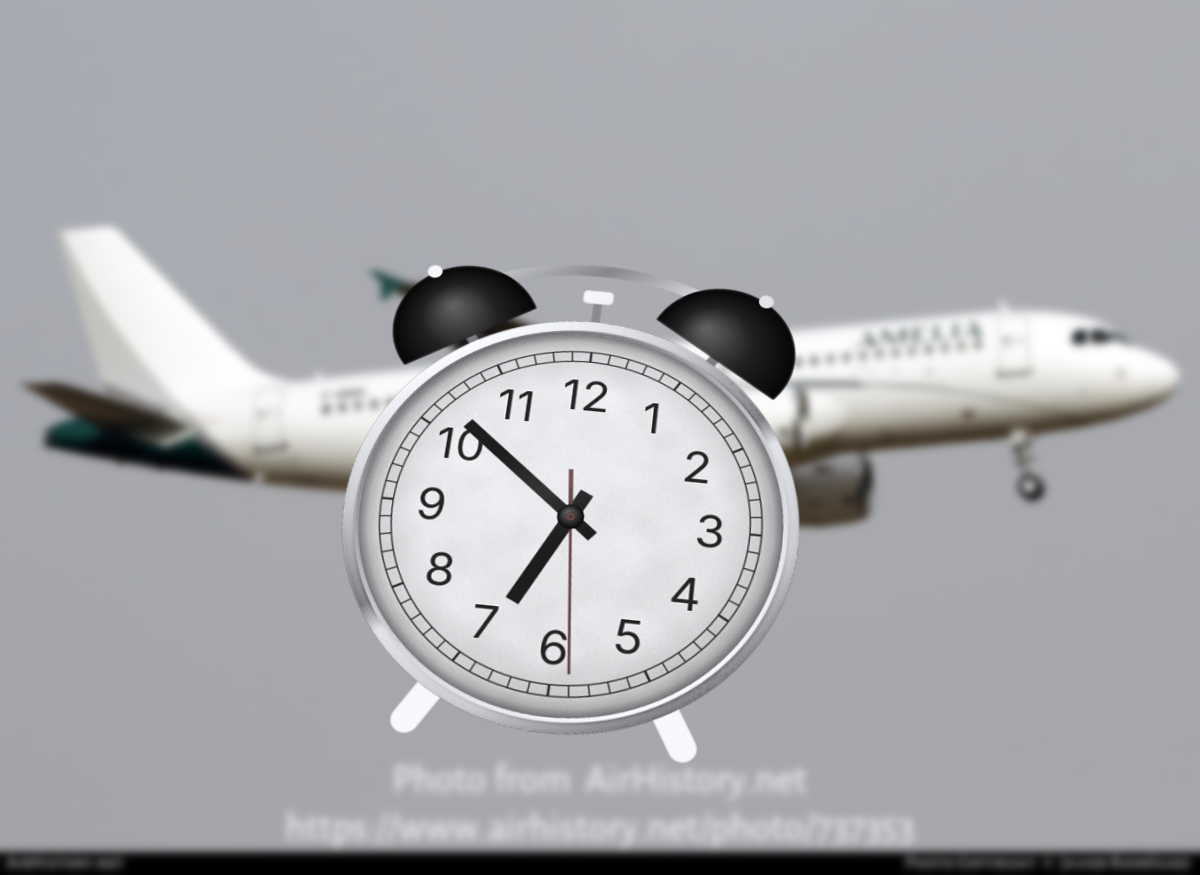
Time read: 6h51m29s
